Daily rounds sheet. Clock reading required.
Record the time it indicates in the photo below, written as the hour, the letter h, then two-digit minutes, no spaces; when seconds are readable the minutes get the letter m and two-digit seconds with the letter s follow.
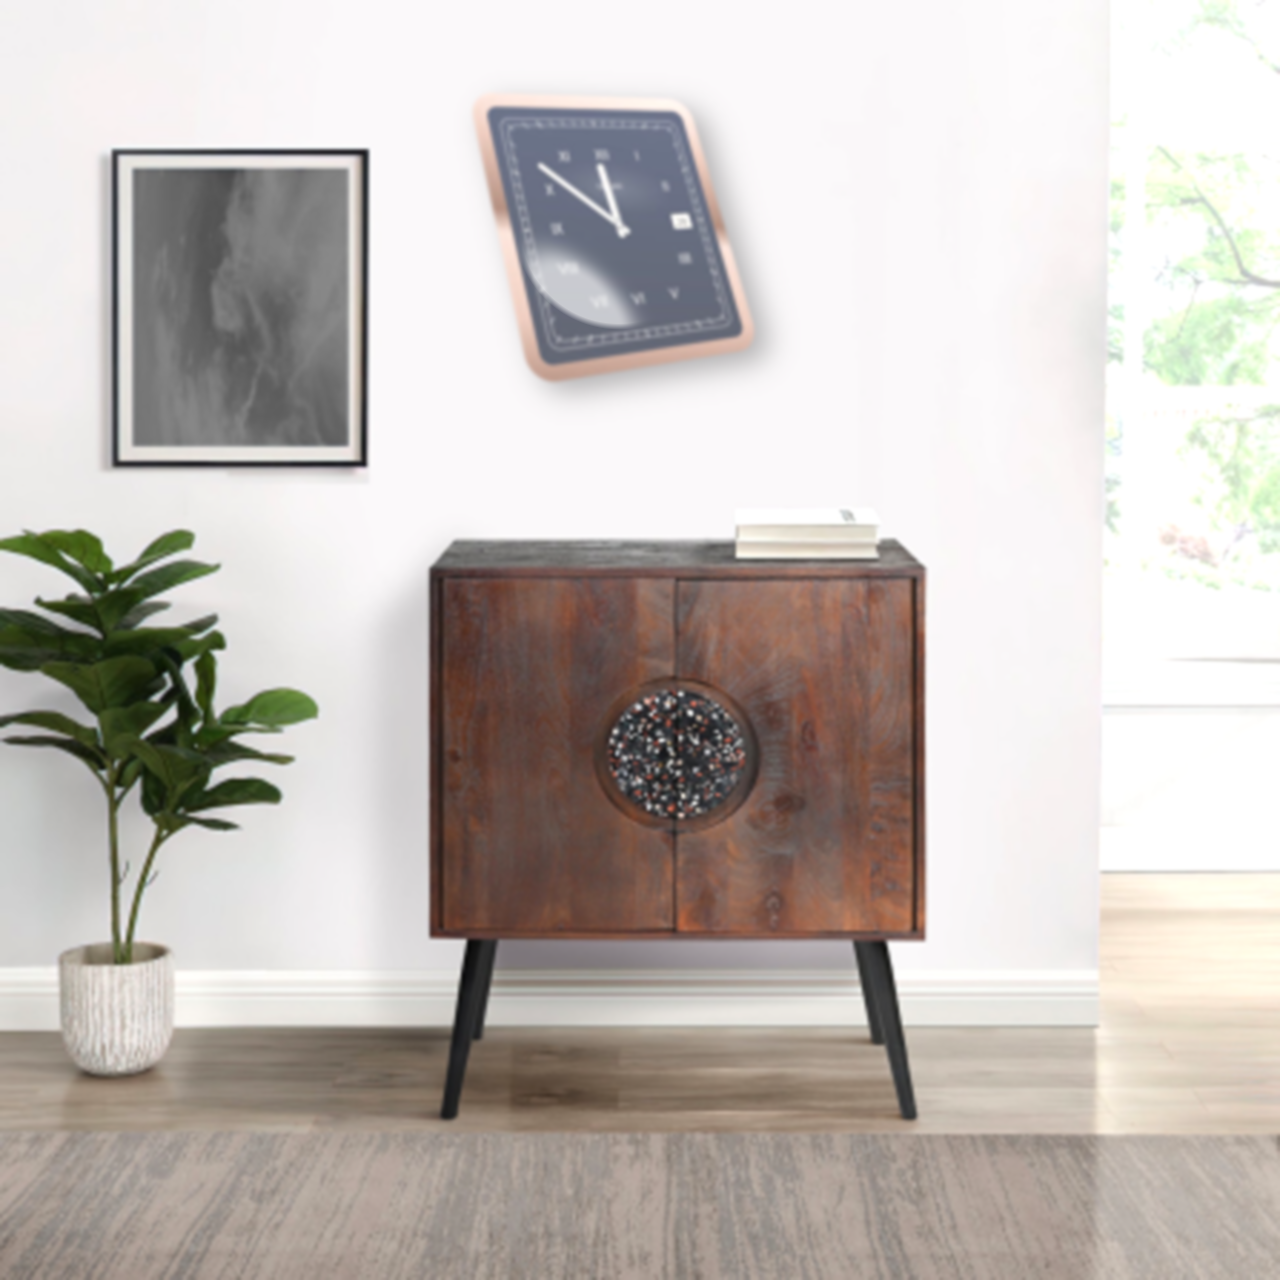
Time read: 11h52
